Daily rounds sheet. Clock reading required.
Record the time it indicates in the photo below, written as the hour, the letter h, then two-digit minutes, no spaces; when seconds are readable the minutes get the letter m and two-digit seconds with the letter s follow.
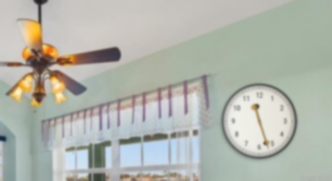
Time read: 11h27
